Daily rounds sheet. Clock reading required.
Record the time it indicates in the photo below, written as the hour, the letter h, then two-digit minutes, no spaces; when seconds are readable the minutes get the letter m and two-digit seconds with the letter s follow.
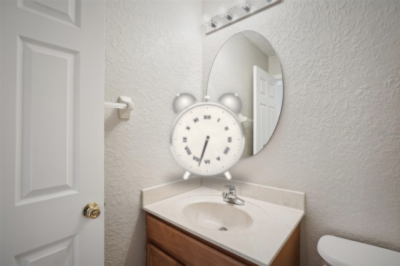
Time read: 6h33
